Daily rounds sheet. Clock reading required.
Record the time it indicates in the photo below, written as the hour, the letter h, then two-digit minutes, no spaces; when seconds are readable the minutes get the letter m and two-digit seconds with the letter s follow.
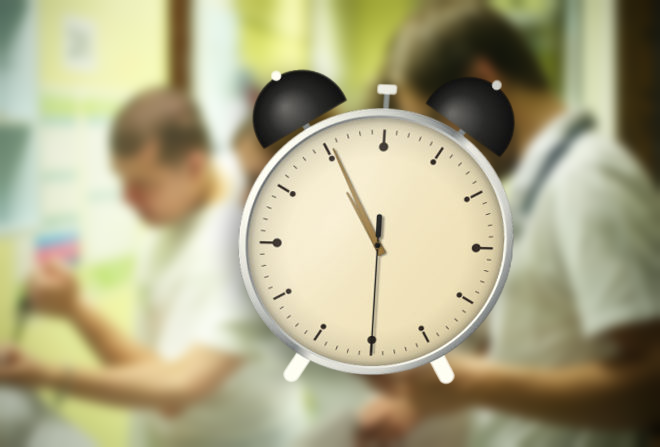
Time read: 10h55m30s
